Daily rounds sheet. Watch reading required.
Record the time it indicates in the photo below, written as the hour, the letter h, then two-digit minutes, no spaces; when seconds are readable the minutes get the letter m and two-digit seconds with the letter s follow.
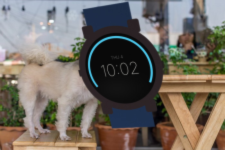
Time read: 10h02
